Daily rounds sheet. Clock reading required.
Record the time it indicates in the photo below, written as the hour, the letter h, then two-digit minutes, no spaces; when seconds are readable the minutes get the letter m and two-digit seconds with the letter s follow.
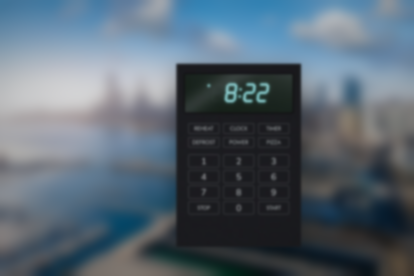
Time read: 8h22
